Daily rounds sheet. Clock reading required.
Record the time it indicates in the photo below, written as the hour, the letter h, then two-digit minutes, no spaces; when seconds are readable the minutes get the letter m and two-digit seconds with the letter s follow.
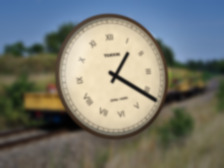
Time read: 1h21
